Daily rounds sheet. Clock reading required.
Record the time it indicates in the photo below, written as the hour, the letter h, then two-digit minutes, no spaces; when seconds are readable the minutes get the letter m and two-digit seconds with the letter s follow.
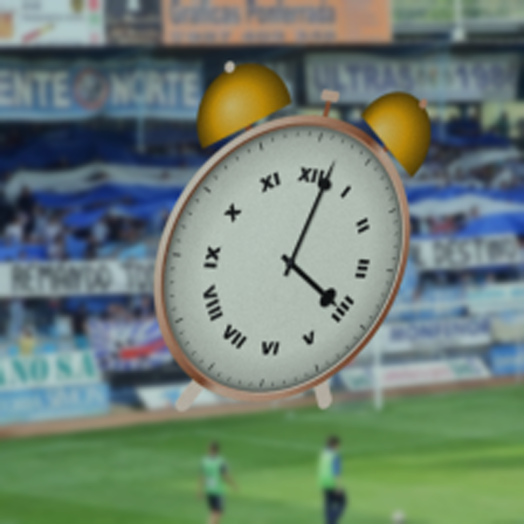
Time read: 4h02
